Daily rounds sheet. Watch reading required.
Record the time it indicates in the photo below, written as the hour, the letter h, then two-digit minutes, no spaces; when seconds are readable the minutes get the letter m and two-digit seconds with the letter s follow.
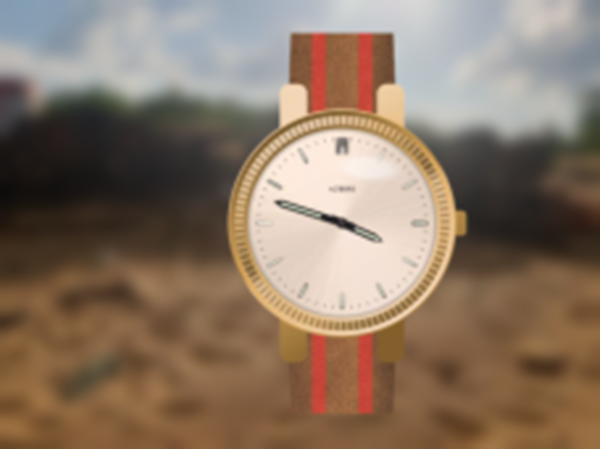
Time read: 3h48
